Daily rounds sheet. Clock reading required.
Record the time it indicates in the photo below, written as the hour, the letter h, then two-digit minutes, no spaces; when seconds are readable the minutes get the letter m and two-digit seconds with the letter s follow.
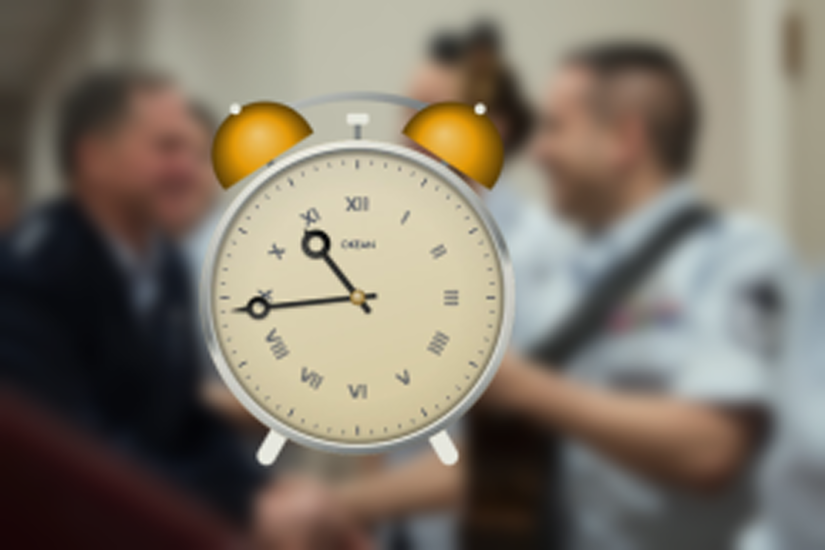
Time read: 10h44
